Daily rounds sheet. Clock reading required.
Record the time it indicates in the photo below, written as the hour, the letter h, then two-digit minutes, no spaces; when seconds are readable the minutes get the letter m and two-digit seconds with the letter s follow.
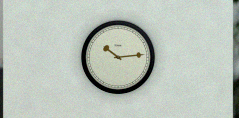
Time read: 10h14
